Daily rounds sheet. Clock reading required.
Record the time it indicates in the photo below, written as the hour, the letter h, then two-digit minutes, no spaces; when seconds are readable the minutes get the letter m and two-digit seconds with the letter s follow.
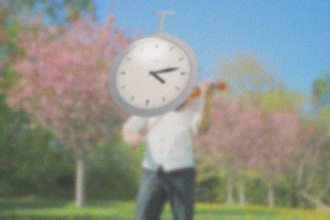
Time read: 4h13
